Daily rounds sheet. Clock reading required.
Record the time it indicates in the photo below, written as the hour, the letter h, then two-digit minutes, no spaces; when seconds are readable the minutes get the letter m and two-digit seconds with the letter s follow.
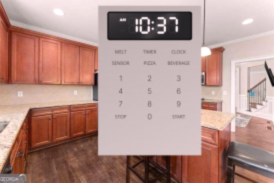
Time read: 10h37
